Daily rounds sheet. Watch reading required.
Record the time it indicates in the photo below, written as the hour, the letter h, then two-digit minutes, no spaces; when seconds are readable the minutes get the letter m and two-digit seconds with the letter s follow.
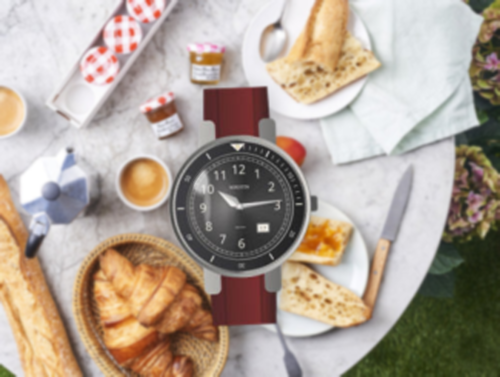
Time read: 10h14
